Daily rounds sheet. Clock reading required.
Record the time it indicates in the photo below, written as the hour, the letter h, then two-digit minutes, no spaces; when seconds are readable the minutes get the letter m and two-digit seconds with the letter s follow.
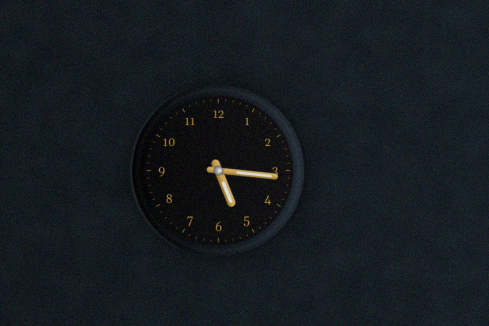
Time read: 5h16
